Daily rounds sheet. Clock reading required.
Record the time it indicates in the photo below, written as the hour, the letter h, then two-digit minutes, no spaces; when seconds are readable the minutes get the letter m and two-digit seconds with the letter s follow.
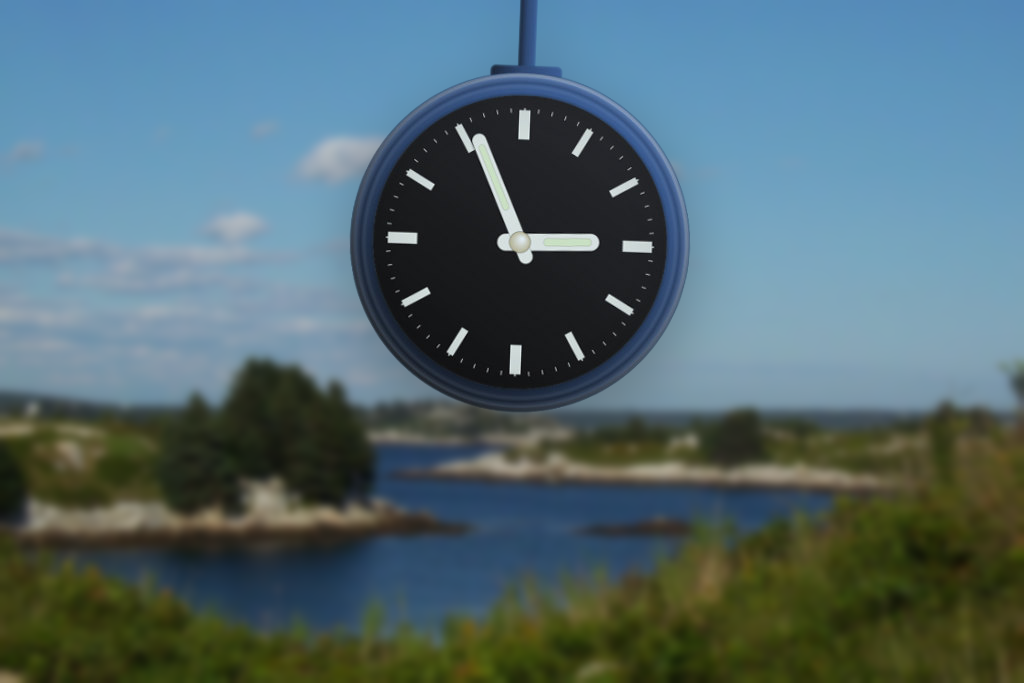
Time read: 2h56
